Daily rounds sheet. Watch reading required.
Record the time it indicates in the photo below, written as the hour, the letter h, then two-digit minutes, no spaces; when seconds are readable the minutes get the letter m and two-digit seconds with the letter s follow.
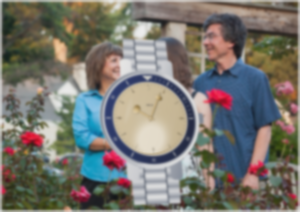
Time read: 10h04
